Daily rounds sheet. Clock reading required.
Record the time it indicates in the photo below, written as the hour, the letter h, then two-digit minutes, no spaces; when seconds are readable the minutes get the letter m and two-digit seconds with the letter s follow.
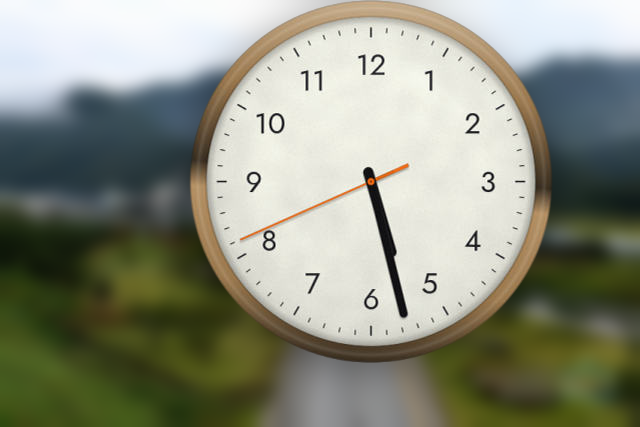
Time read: 5h27m41s
